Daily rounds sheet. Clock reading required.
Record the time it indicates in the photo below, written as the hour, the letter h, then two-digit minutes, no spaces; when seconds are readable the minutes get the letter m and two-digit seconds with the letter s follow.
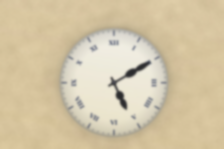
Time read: 5h10
